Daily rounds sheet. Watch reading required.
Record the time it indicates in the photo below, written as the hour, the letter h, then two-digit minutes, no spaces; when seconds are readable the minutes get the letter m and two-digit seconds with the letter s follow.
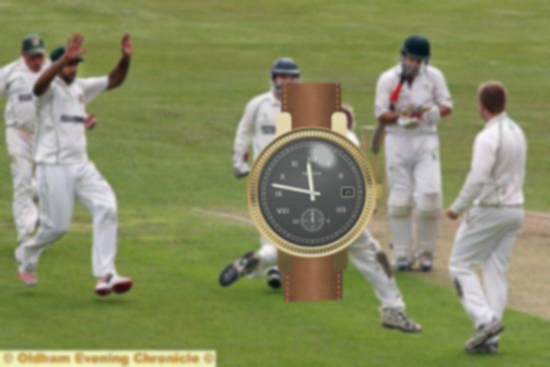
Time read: 11h47
